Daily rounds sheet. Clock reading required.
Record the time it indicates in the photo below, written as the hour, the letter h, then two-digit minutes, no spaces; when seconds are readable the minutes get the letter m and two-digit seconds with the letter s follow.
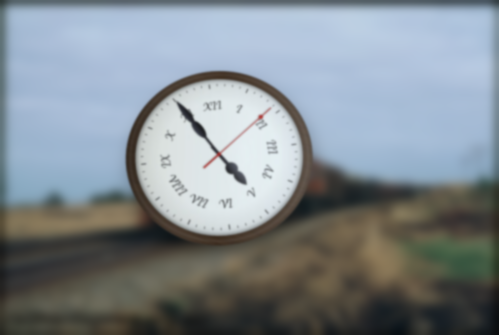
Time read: 4h55m09s
